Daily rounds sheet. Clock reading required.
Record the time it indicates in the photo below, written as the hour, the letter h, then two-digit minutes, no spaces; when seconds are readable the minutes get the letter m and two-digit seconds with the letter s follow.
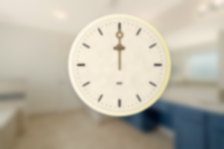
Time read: 12h00
